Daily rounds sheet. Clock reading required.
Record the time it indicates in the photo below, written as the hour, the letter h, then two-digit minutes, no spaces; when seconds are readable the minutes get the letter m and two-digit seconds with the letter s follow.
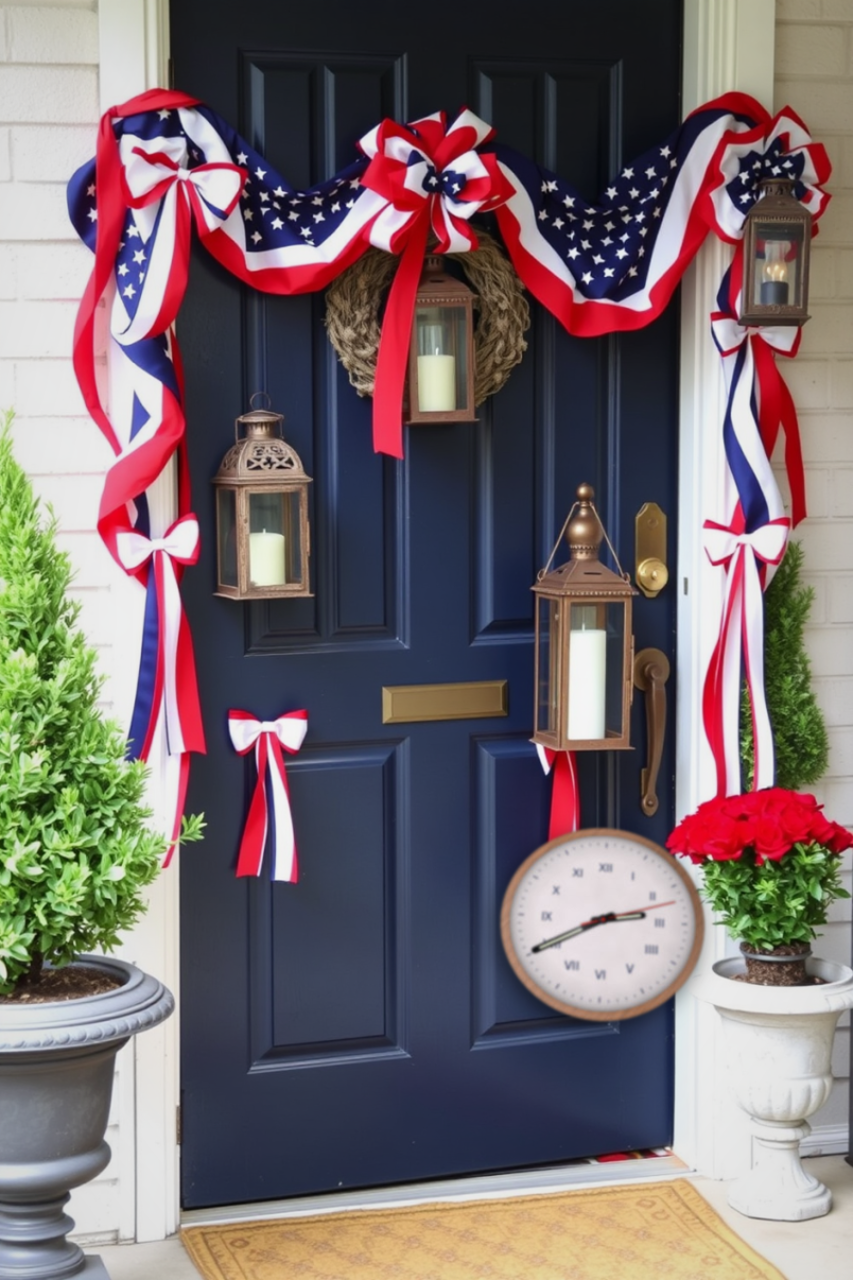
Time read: 2h40m12s
